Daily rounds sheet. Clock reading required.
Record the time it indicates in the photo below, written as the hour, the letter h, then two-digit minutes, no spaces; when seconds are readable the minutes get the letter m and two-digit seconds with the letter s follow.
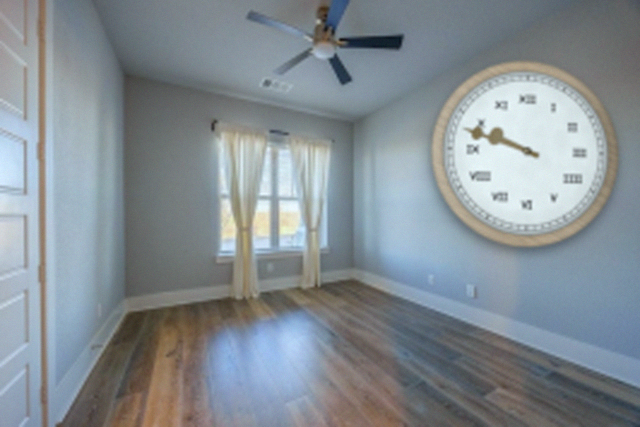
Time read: 9h48
